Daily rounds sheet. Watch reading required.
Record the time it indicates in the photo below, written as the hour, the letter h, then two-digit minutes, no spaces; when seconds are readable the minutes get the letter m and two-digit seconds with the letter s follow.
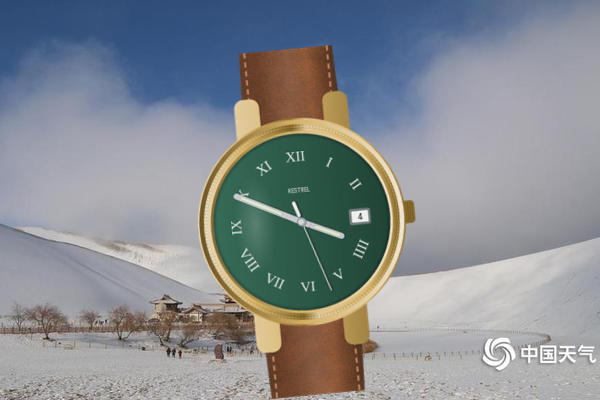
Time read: 3h49m27s
